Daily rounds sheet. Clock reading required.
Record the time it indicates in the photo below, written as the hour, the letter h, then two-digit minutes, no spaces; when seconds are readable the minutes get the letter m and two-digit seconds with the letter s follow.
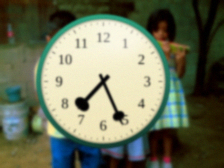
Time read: 7h26
